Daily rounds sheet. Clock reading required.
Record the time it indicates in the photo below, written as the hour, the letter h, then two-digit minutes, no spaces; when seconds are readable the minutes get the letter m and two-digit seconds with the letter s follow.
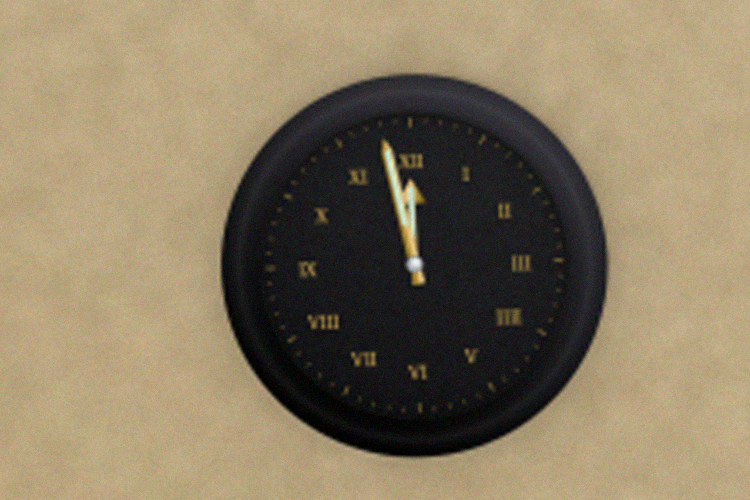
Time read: 11h58
